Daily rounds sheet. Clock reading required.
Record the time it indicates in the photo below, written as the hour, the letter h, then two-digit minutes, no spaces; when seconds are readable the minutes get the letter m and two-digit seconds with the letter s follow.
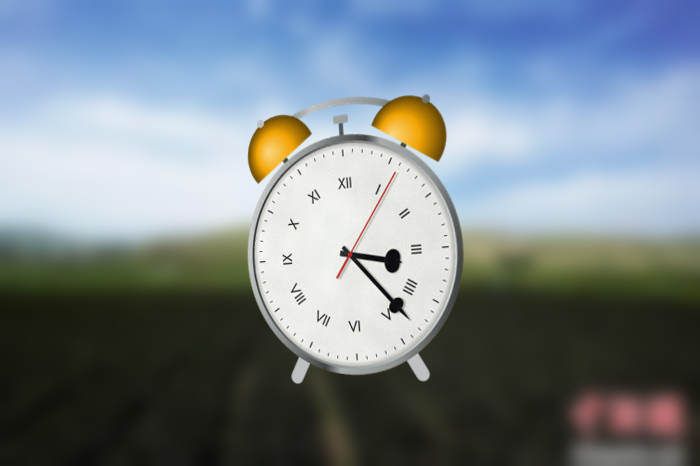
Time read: 3h23m06s
